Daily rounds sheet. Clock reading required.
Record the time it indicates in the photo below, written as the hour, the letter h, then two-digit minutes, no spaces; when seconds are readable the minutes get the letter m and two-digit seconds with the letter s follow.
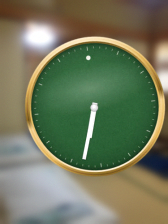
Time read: 6h33
